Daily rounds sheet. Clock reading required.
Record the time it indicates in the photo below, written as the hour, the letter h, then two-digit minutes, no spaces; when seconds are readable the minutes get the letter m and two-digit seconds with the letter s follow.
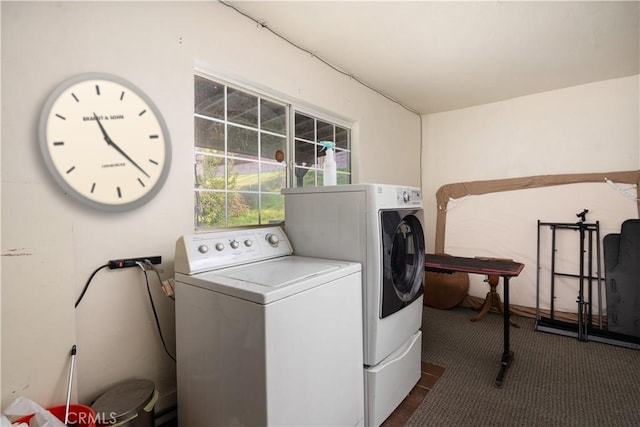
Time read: 11h23
